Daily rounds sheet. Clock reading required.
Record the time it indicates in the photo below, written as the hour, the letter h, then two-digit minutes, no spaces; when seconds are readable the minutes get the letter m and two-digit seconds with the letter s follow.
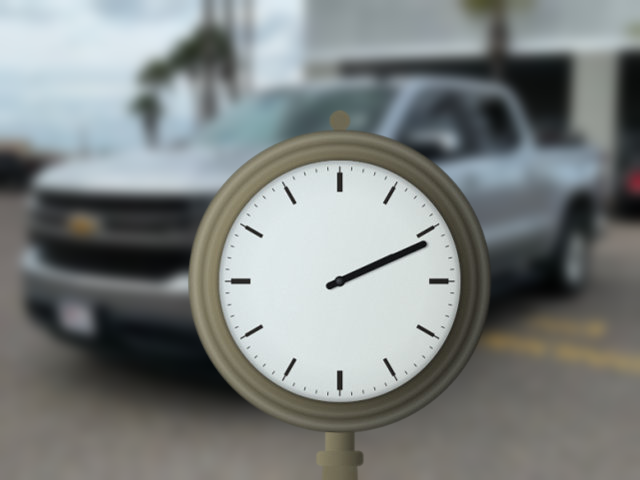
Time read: 2h11
